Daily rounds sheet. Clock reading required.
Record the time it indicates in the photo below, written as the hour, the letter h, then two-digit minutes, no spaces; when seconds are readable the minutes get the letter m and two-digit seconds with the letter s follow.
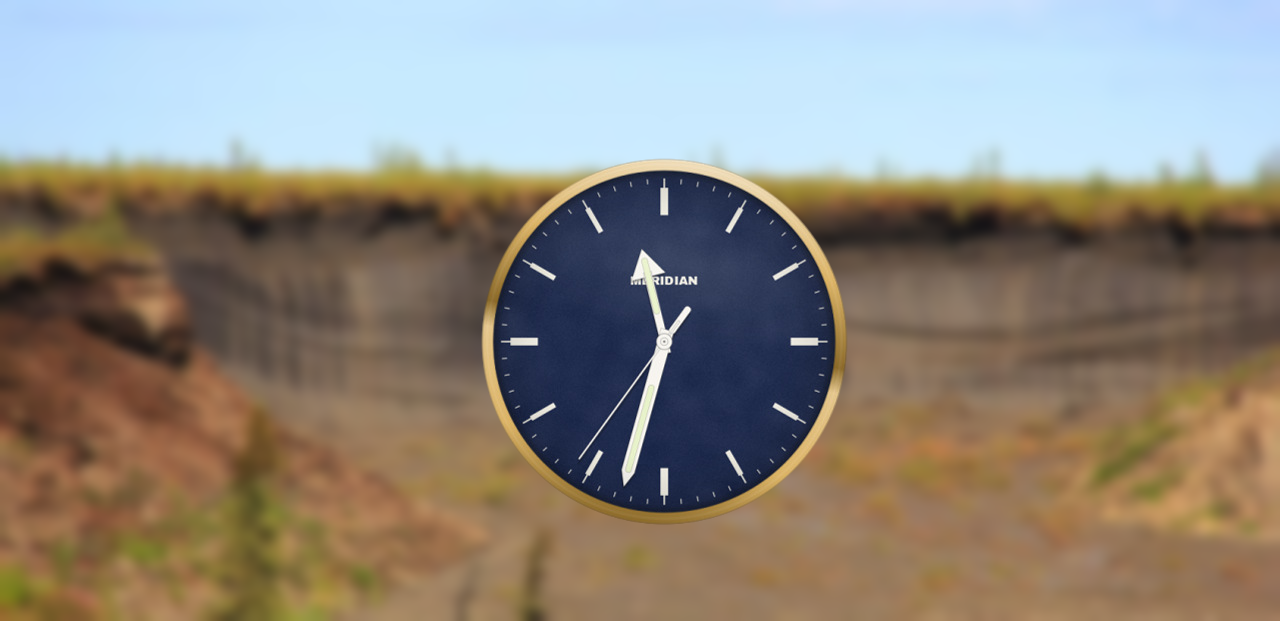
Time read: 11h32m36s
